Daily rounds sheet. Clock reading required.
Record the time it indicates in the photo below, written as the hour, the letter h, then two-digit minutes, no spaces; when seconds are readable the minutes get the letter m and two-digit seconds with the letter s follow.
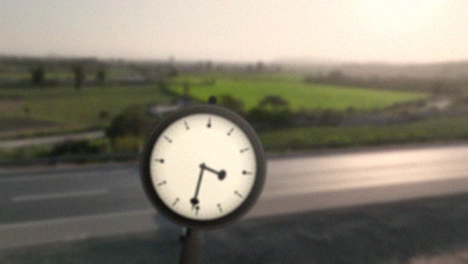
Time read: 3h31
